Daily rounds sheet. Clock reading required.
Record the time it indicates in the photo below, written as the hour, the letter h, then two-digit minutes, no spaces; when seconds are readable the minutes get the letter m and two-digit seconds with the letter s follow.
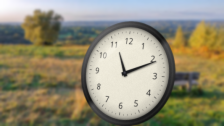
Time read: 11h11
